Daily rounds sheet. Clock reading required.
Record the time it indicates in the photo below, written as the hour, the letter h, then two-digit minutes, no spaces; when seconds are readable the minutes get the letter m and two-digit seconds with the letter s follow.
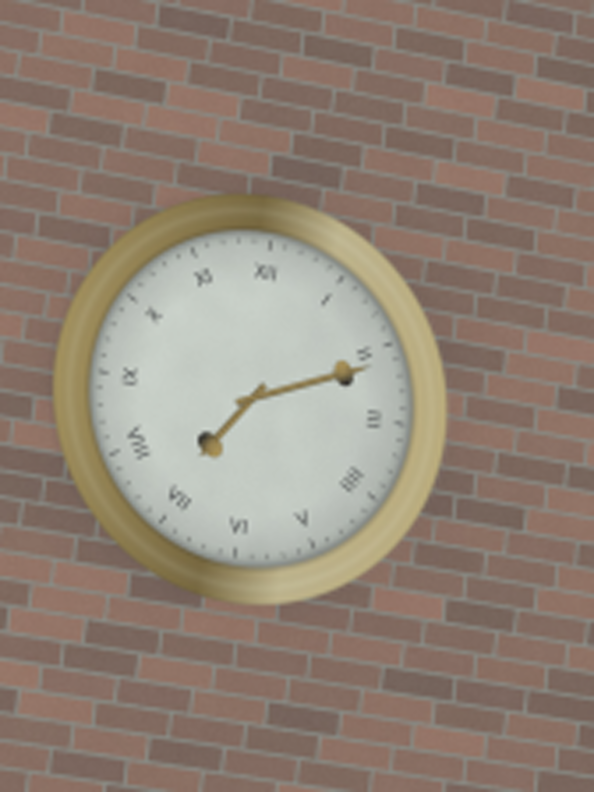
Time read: 7h11
